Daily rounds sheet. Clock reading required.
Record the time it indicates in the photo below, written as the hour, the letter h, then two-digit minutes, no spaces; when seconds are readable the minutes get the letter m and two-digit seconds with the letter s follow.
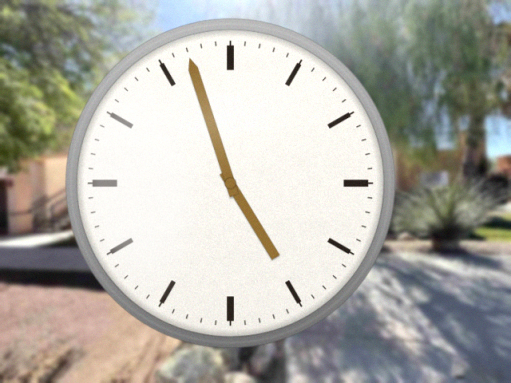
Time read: 4h57
